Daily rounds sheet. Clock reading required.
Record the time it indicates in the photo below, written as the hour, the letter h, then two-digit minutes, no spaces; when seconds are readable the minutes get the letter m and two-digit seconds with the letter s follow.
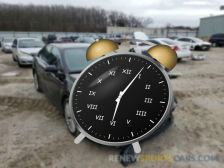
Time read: 6h04
